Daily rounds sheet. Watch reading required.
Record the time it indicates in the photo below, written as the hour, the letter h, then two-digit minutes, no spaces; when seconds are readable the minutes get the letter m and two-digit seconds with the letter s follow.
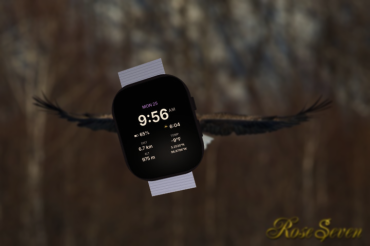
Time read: 9h56
